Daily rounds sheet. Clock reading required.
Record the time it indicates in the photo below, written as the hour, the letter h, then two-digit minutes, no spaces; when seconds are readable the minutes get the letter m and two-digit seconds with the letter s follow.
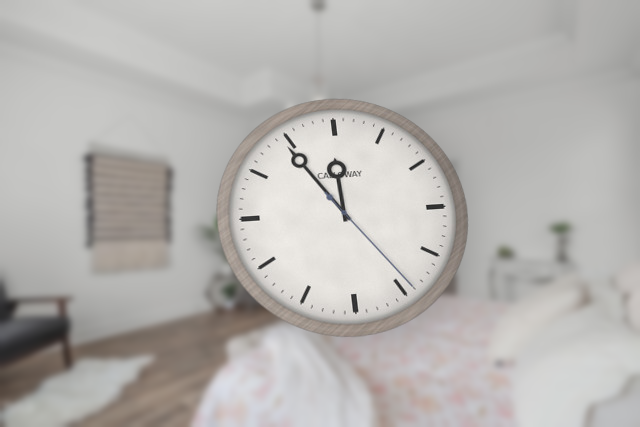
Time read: 11h54m24s
